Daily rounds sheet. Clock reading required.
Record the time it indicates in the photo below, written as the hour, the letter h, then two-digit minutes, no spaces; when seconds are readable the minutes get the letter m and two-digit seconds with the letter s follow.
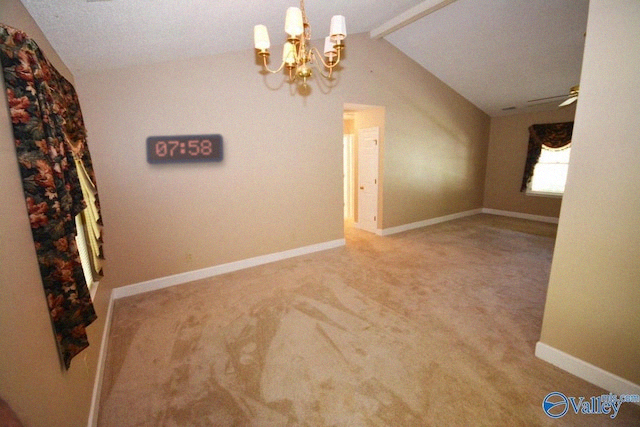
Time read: 7h58
